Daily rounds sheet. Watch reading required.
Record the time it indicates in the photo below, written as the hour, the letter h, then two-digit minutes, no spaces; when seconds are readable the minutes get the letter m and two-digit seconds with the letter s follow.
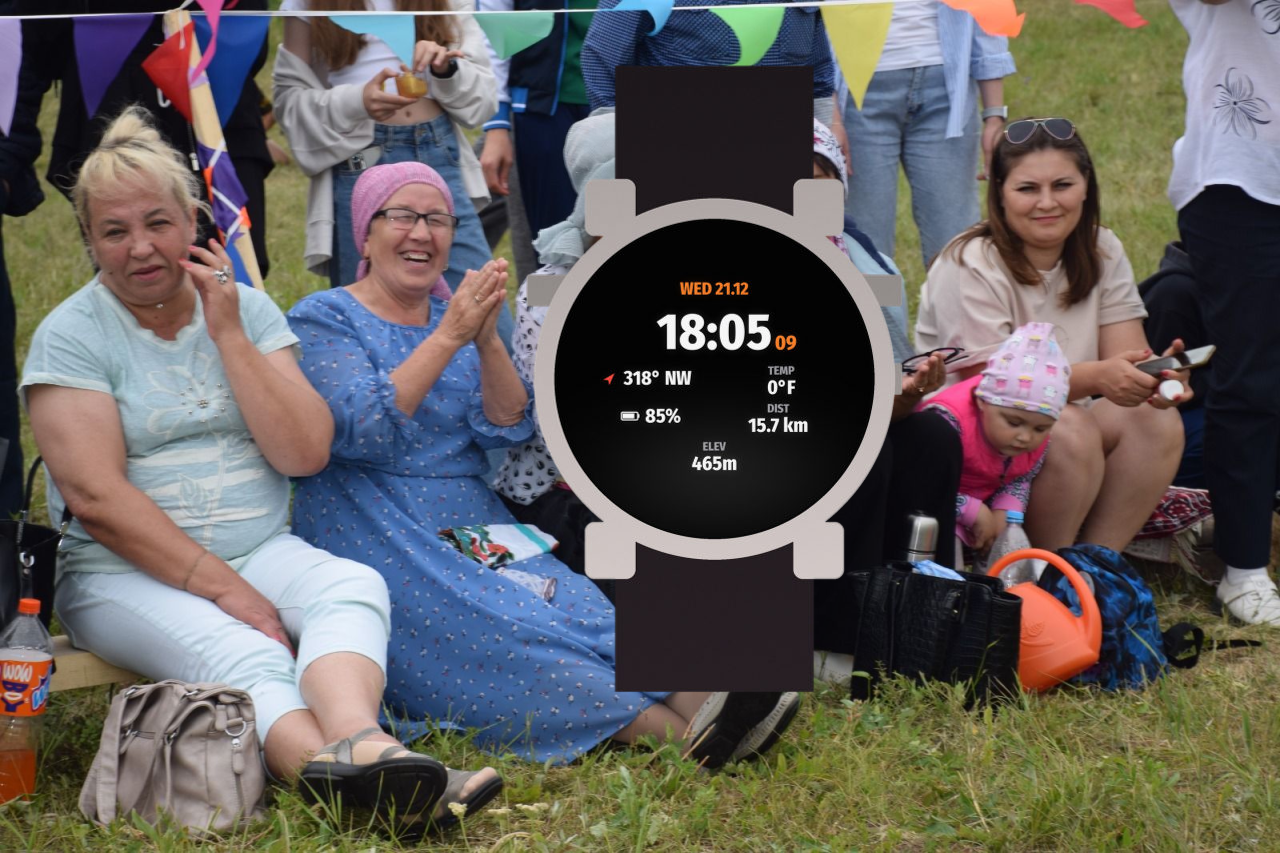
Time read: 18h05m09s
